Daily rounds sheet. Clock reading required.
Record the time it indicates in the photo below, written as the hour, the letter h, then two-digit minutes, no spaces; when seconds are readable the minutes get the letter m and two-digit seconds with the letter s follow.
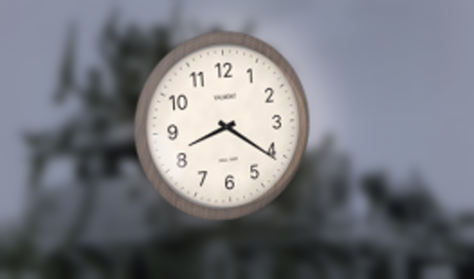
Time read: 8h21
